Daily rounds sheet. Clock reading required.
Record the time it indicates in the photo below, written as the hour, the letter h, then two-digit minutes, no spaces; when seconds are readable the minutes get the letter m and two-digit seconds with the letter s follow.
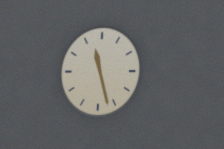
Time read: 11h27
